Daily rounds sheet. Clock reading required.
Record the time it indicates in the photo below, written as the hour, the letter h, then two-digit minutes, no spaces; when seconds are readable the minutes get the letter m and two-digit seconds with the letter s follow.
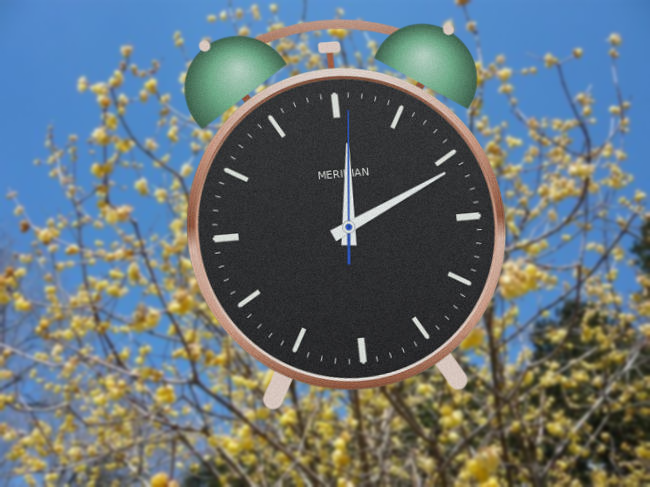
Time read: 12h11m01s
